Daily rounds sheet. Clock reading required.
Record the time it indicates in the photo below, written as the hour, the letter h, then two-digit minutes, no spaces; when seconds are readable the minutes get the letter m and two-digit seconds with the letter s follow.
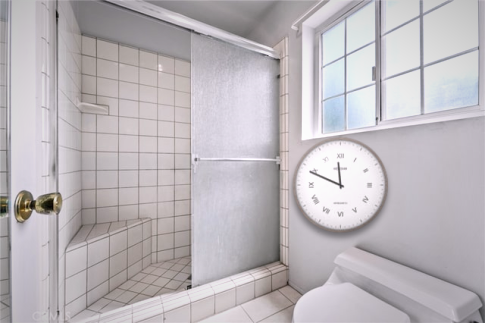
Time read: 11h49
